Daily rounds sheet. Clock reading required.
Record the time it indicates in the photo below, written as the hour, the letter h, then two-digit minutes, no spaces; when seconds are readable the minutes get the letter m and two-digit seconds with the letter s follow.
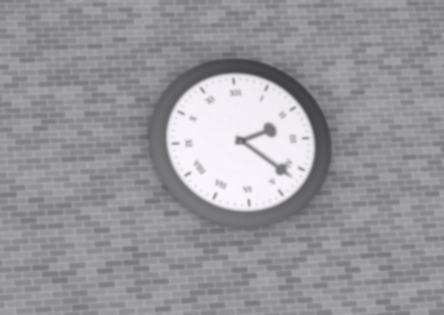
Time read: 2h22
